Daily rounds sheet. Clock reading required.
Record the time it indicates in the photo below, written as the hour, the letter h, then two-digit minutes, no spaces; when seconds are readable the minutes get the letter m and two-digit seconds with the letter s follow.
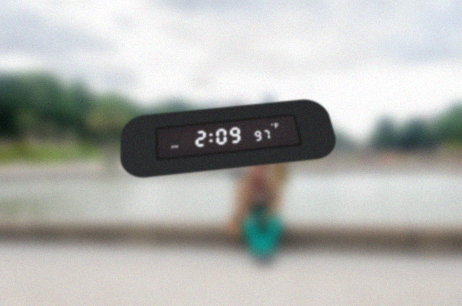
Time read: 2h09
